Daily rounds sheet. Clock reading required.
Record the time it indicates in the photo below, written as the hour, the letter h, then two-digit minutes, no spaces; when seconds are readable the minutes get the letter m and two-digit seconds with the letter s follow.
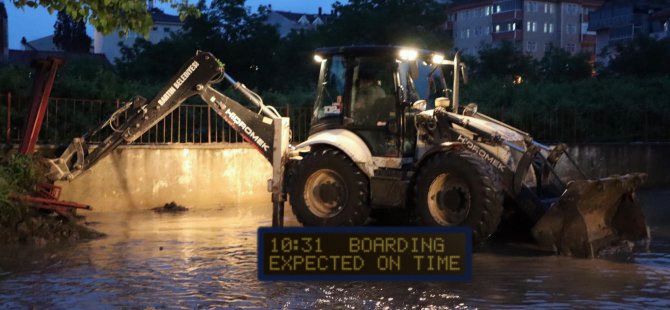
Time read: 10h31
